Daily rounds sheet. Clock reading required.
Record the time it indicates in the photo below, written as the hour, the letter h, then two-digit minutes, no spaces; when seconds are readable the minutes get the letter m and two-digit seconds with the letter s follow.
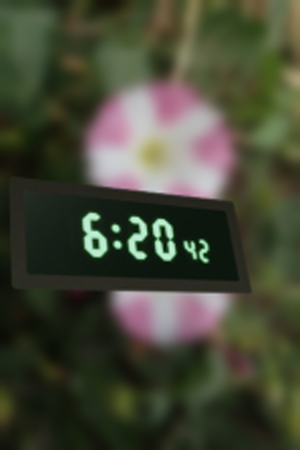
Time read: 6h20m42s
